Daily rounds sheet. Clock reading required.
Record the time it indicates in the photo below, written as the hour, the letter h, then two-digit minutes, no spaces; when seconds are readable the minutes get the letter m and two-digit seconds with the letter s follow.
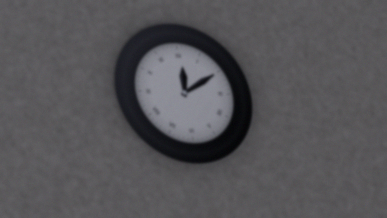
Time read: 12h10
